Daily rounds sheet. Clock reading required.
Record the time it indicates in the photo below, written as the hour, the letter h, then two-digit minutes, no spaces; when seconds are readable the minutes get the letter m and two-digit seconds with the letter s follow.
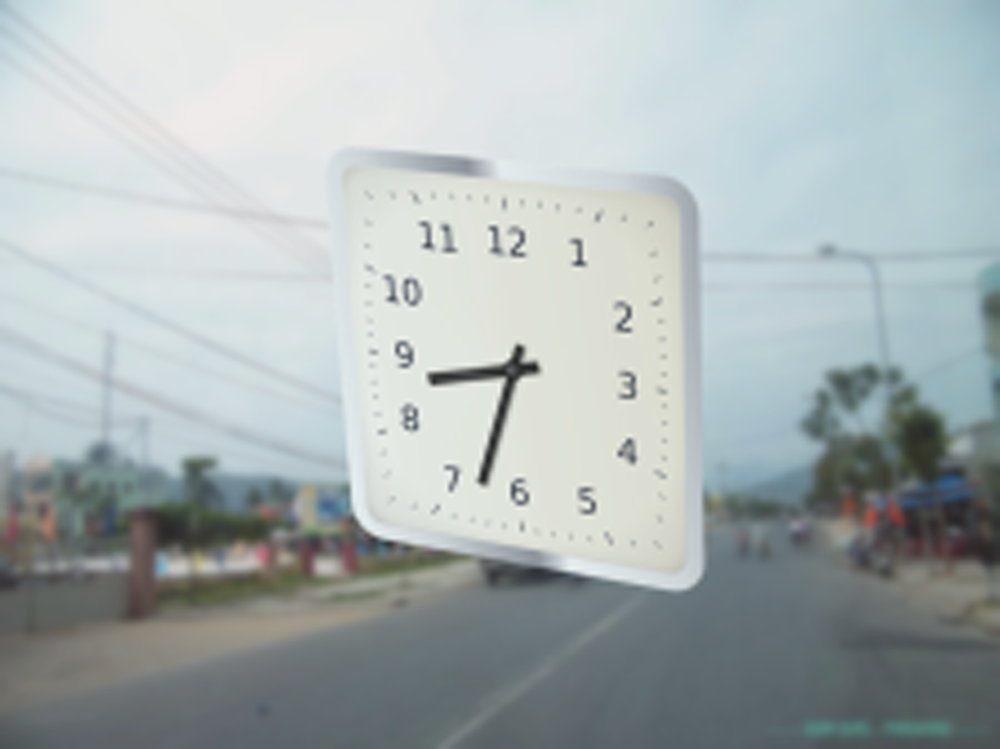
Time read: 8h33
